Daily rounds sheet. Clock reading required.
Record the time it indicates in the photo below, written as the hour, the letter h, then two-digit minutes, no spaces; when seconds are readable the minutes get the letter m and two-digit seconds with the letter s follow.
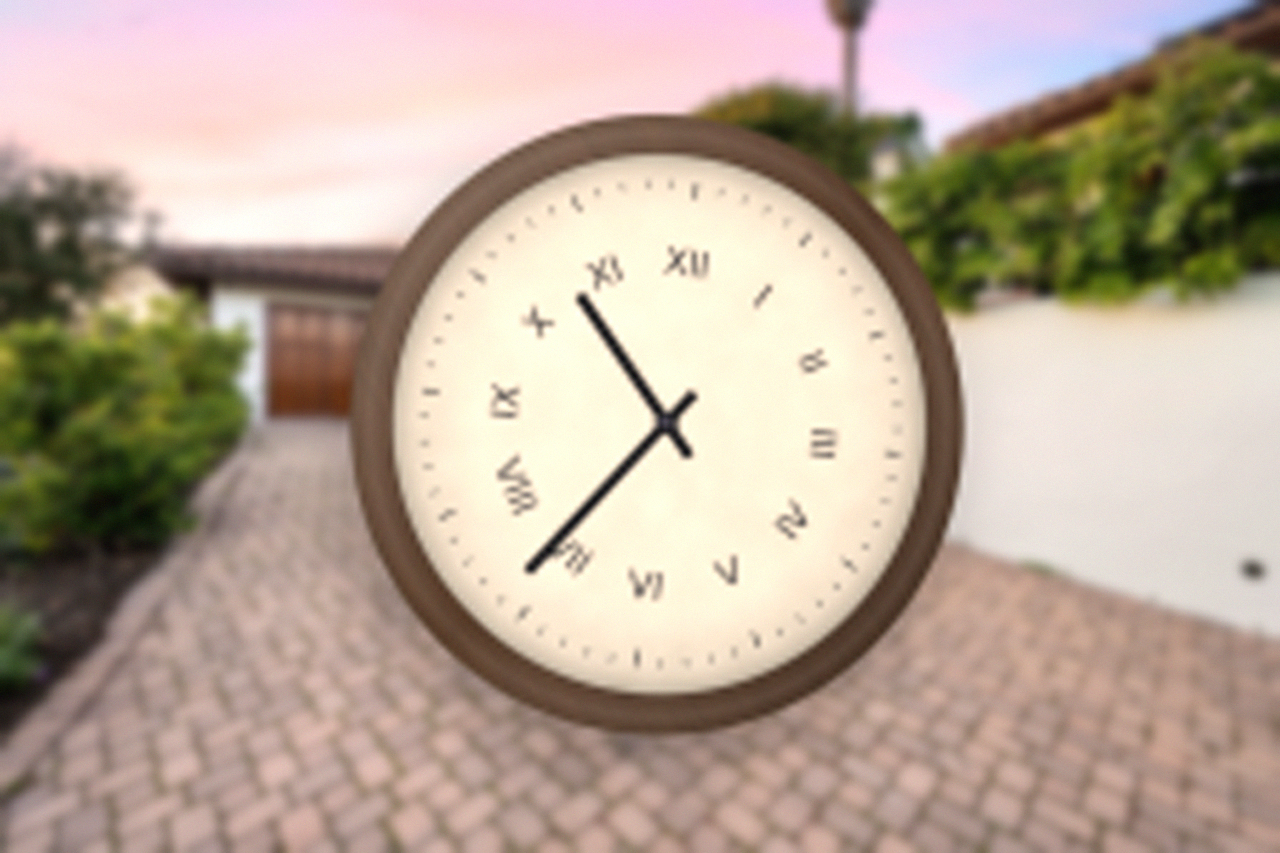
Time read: 10h36
